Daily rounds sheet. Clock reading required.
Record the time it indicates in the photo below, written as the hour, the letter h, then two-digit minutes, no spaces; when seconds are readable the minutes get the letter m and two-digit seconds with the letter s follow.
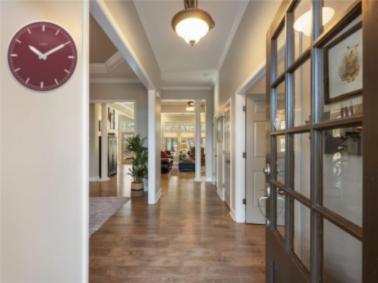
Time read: 10h10
